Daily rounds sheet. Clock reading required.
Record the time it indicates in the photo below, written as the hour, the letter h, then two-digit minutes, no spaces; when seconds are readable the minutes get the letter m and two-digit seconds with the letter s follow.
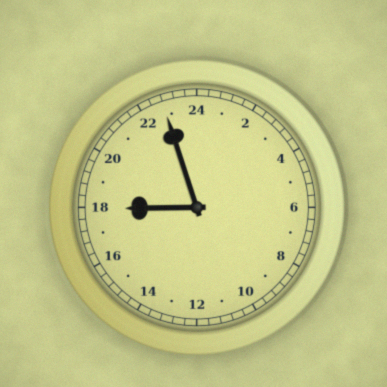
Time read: 17h57
